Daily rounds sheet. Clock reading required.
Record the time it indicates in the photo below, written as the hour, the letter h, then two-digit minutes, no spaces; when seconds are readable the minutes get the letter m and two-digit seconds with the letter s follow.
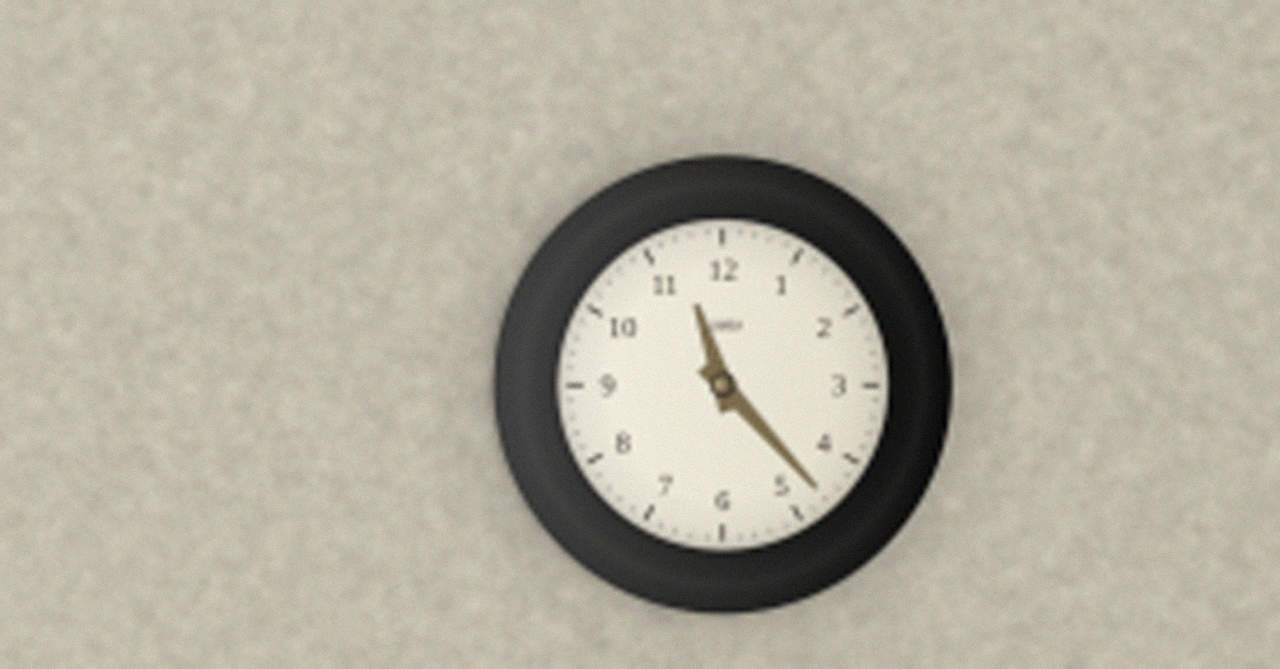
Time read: 11h23
